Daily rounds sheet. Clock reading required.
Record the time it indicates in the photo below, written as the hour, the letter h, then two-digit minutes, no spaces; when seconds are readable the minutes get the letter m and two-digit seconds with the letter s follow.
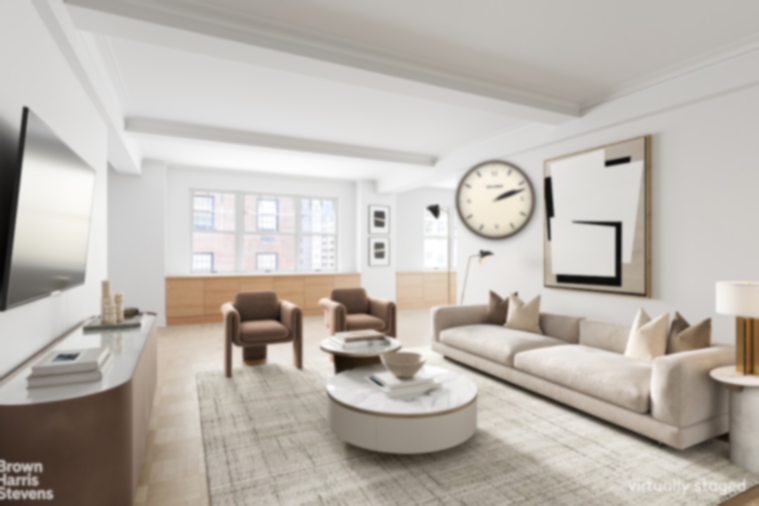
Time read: 2h12
